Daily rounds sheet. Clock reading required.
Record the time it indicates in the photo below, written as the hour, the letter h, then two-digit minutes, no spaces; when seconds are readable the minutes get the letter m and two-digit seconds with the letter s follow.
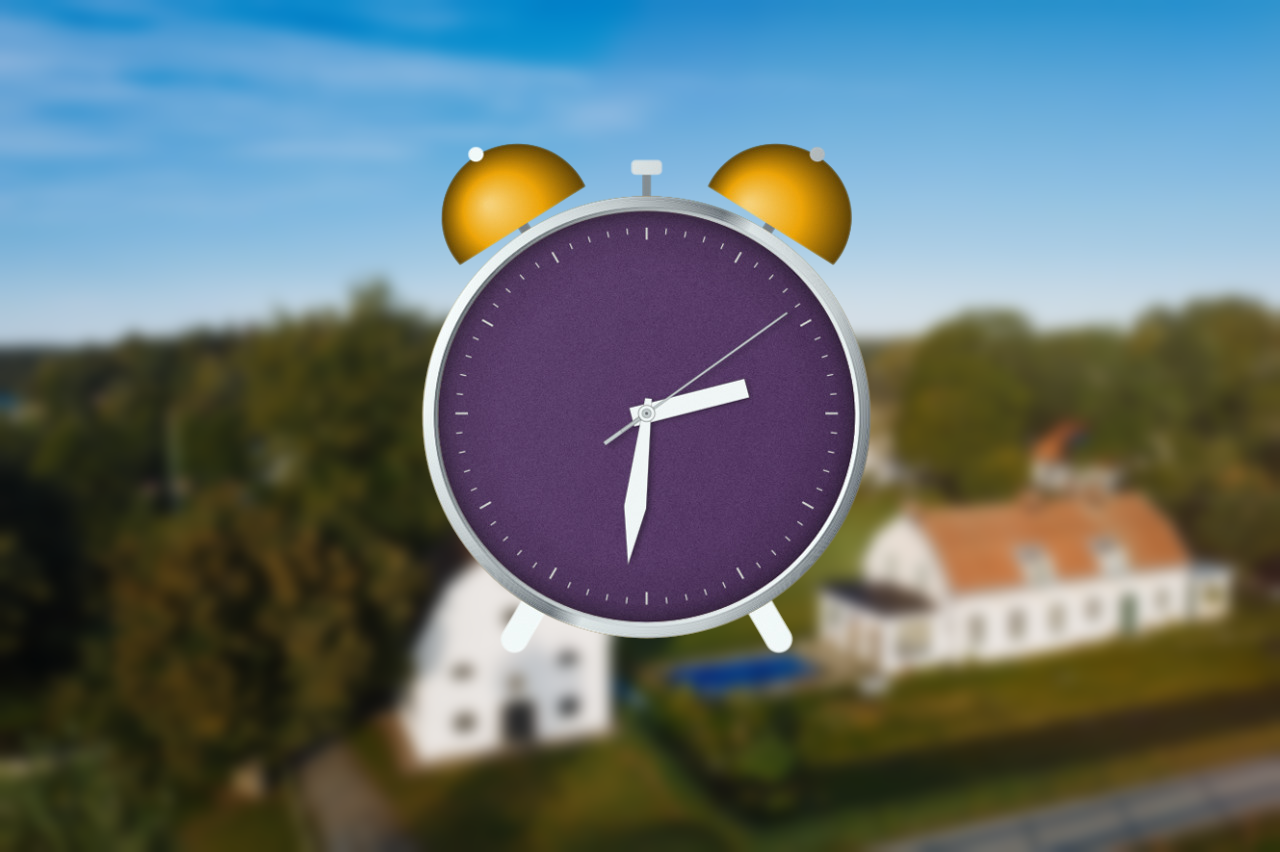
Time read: 2h31m09s
